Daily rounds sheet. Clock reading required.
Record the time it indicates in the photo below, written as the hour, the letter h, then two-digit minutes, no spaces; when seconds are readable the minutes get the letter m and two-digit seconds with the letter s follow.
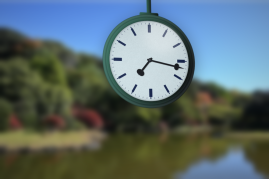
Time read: 7h17
